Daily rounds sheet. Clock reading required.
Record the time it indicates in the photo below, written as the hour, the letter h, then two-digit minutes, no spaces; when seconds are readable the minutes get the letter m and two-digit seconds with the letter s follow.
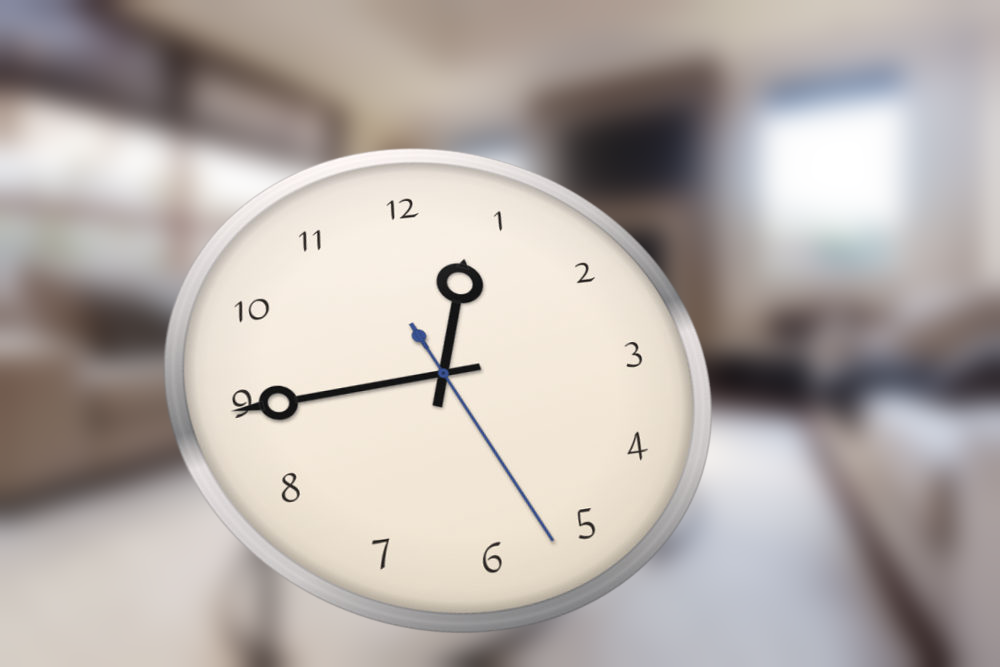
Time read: 12h44m27s
